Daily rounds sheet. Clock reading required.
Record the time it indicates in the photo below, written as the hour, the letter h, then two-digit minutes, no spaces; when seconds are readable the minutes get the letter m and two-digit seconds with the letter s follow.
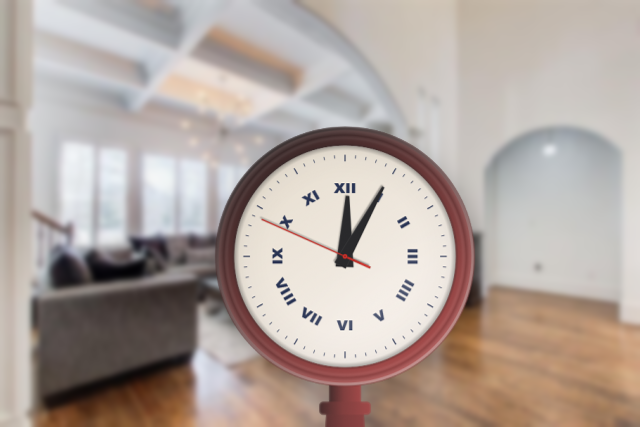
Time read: 12h04m49s
